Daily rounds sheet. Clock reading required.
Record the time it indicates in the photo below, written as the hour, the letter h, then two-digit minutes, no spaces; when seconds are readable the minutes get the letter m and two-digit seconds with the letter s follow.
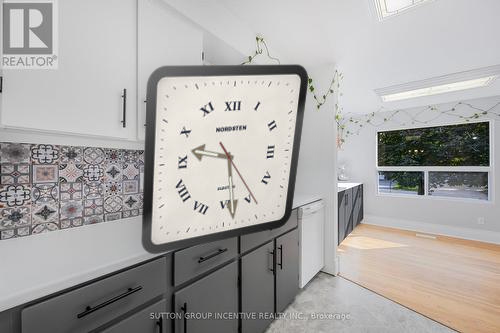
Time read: 9h28m24s
